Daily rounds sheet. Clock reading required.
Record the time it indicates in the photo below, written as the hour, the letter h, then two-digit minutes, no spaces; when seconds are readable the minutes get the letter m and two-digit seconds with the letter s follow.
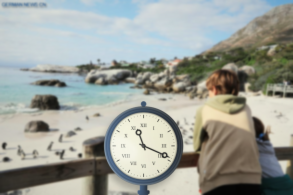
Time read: 11h19
